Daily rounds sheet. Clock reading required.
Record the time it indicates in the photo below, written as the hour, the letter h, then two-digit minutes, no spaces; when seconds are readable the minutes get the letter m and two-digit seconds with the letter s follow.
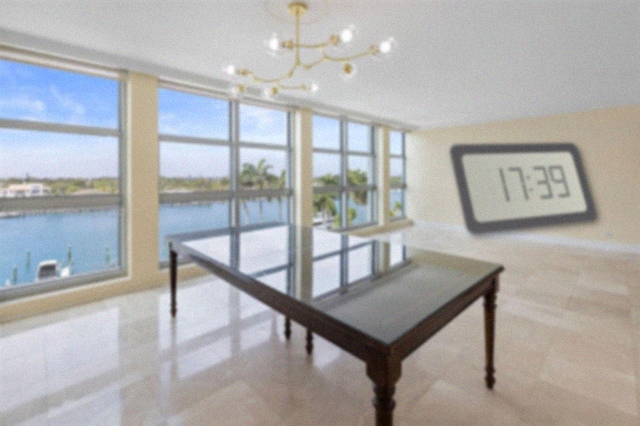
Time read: 17h39
